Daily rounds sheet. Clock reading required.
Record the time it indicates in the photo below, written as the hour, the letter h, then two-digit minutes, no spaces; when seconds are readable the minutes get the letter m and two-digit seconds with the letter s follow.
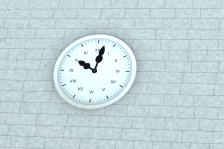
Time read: 10h02
